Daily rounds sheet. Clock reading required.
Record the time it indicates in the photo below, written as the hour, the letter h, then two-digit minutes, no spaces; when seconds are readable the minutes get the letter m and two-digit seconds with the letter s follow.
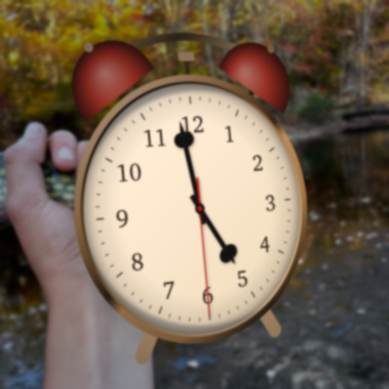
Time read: 4h58m30s
